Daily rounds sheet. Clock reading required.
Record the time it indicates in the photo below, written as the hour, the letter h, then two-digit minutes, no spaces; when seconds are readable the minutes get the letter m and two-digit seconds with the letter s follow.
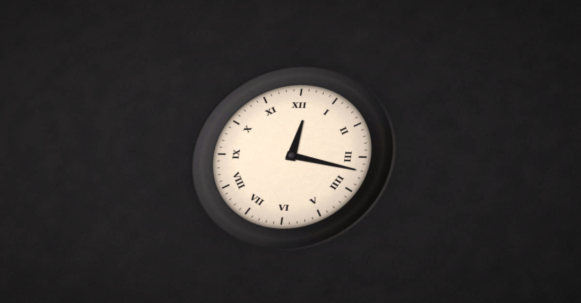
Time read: 12h17
